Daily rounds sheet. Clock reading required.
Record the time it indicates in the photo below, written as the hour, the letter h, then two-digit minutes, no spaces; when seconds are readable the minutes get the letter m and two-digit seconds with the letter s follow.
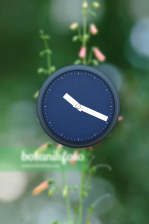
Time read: 10h19
